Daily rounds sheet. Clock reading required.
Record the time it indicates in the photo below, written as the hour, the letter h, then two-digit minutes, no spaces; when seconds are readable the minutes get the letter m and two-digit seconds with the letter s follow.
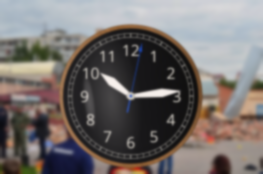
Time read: 10h14m02s
